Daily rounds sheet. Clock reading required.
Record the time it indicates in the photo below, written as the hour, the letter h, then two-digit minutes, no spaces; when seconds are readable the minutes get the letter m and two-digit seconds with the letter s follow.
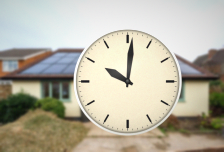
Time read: 10h01
